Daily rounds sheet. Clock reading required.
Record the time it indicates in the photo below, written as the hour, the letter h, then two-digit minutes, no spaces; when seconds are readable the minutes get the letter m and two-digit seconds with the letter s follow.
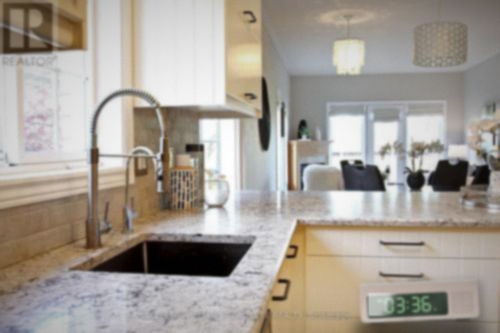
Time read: 3h36
